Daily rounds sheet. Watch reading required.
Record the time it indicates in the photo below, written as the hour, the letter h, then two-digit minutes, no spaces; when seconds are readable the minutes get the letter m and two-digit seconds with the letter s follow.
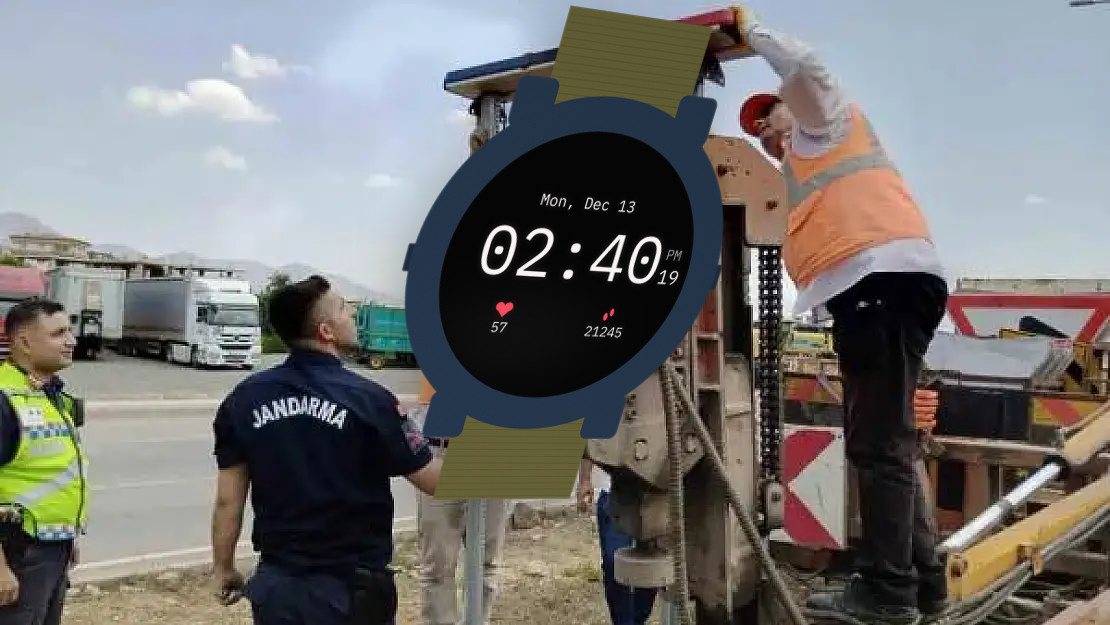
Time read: 2h40m19s
